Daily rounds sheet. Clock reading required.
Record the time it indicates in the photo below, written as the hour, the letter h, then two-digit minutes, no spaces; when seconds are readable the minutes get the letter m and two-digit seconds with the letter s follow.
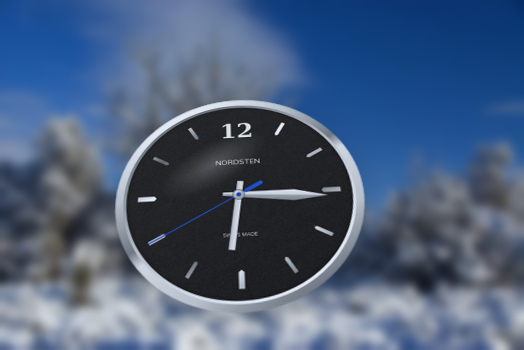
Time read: 6h15m40s
